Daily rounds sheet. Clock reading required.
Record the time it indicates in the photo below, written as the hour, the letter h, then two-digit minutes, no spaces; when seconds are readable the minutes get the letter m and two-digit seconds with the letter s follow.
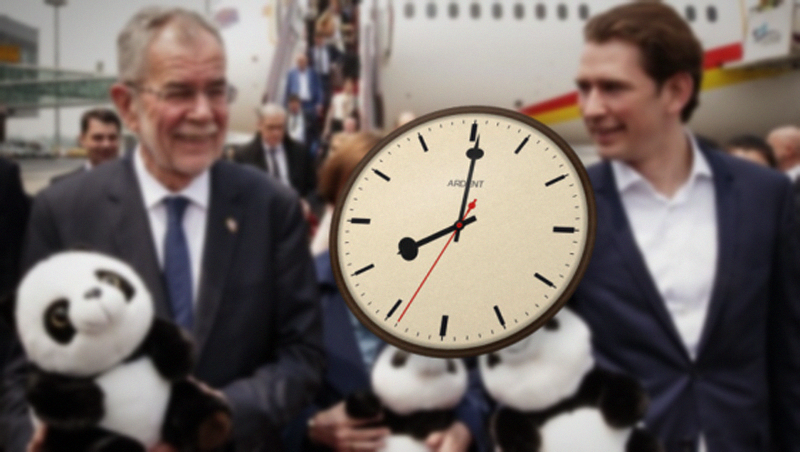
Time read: 8h00m34s
